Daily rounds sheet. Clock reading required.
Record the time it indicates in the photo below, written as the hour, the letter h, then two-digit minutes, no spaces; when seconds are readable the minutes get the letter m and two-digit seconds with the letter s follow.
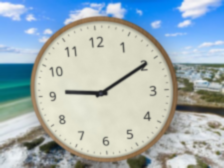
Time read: 9h10
